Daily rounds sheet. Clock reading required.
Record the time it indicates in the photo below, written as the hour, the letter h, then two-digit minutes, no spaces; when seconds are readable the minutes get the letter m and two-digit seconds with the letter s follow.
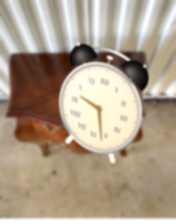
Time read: 9h27
